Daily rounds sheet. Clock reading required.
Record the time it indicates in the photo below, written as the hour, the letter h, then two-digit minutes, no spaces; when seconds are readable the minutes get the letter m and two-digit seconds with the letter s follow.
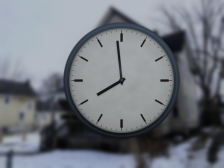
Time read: 7h59
